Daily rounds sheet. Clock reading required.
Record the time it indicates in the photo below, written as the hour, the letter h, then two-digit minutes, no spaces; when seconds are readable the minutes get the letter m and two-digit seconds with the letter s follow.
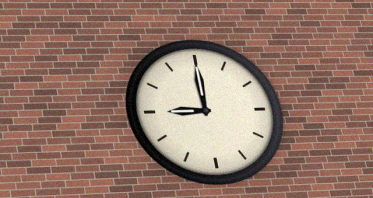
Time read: 9h00
